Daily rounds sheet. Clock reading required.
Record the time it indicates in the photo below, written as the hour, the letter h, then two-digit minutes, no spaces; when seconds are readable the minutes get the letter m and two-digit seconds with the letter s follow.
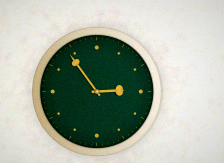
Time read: 2h54
